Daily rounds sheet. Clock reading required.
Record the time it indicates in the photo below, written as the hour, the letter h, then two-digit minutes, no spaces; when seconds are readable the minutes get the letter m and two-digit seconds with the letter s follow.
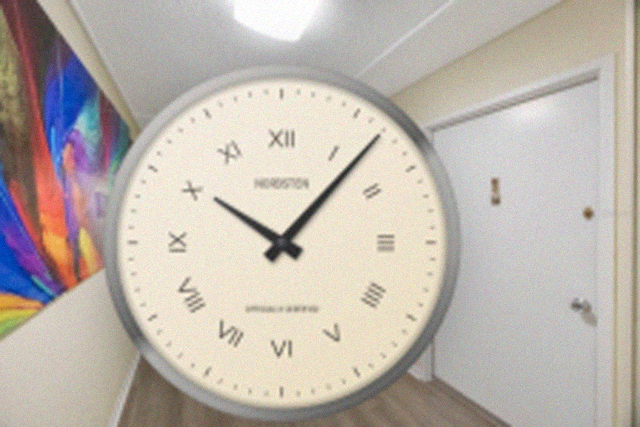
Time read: 10h07
